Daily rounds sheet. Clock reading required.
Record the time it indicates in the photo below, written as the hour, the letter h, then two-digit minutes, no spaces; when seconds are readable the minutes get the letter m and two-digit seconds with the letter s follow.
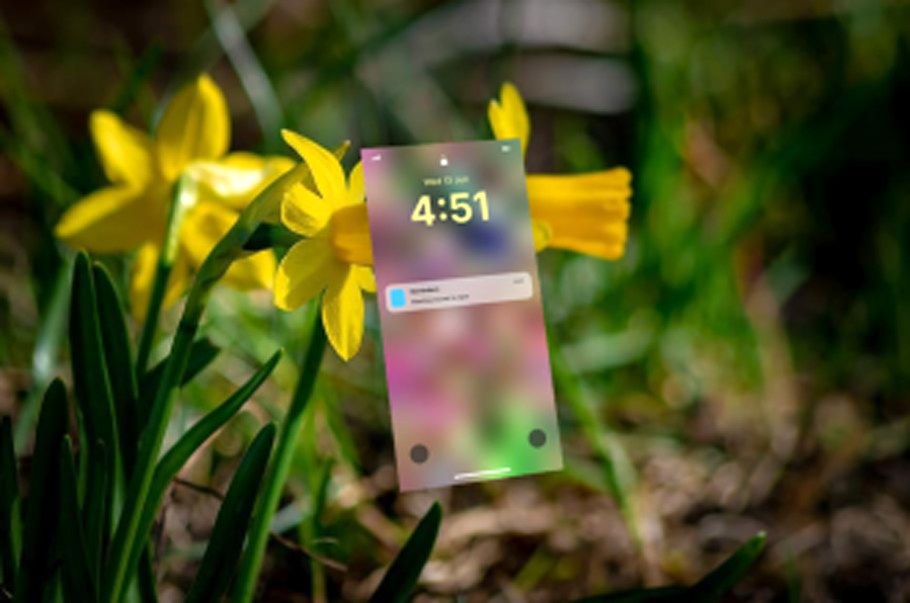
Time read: 4h51
